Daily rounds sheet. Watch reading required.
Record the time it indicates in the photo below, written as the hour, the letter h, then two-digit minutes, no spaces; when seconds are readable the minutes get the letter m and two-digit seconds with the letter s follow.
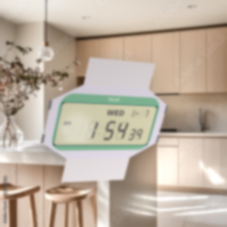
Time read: 1h54
